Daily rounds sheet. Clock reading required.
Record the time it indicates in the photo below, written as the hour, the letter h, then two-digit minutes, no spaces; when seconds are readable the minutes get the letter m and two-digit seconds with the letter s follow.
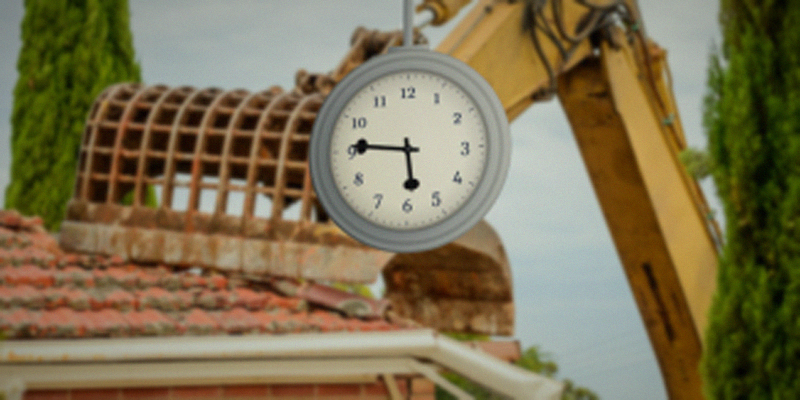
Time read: 5h46
